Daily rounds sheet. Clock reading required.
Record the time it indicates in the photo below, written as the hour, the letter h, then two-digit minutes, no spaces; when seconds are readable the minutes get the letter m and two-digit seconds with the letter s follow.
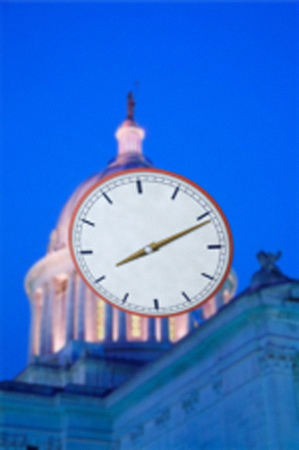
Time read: 8h11
